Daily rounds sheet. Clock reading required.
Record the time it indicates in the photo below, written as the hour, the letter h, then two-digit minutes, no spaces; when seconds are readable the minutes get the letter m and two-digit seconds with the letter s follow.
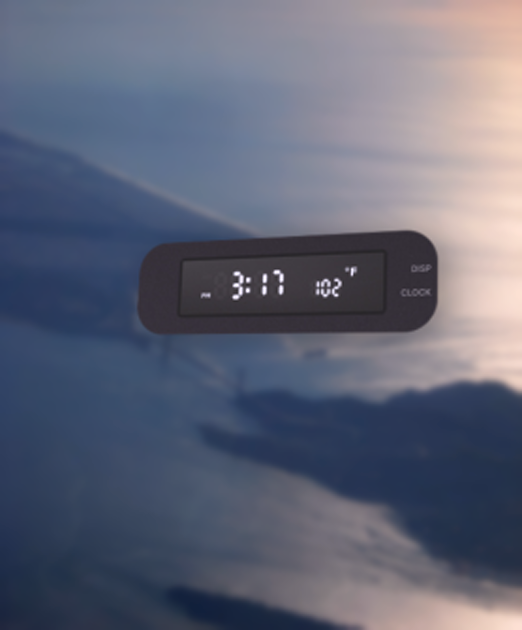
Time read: 3h17
